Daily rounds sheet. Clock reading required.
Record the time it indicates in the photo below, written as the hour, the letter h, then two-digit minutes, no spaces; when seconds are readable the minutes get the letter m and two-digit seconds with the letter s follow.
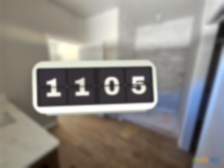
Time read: 11h05
